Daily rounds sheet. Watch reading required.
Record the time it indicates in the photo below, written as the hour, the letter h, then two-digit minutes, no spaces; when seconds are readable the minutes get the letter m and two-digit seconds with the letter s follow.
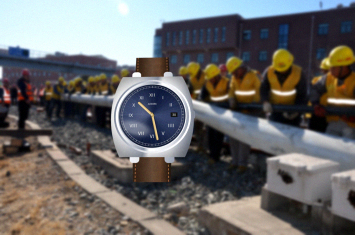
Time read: 10h28
